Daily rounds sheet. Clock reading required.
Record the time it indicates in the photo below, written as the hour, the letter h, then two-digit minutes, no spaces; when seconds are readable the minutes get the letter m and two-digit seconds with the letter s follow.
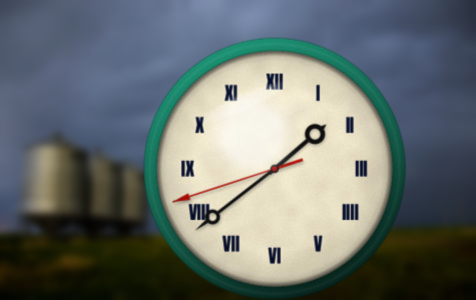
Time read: 1h38m42s
